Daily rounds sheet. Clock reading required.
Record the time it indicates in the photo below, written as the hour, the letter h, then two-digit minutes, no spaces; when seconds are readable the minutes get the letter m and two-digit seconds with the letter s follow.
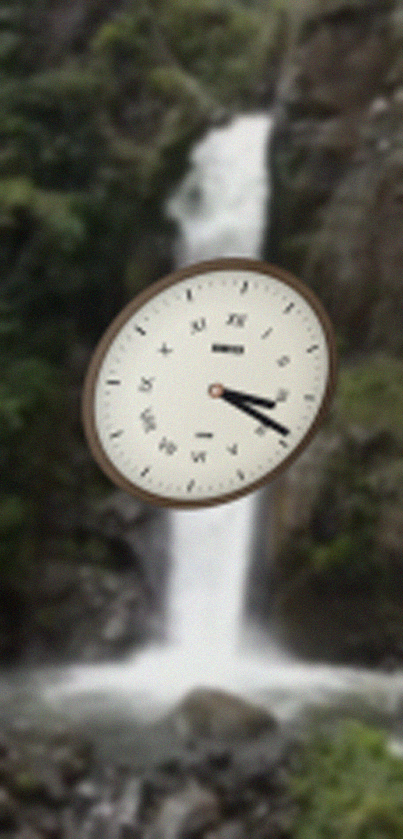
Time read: 3h19
